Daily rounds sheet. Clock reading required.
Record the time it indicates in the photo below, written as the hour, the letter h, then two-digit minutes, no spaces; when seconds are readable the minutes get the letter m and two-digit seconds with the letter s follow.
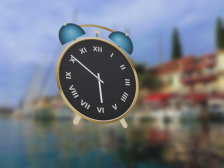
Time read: 5h51
